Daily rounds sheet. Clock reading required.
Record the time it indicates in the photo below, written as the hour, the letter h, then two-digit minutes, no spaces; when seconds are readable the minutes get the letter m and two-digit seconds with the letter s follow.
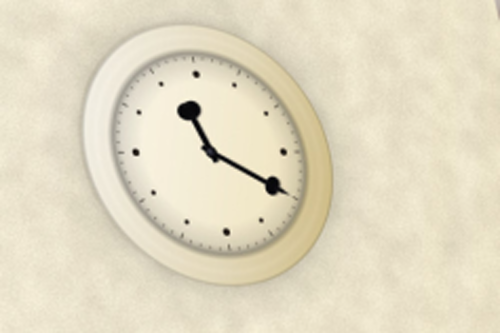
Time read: 11h20
